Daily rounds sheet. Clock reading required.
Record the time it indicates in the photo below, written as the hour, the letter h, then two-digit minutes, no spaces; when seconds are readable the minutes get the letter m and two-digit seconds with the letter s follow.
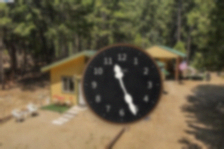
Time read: 11h26
